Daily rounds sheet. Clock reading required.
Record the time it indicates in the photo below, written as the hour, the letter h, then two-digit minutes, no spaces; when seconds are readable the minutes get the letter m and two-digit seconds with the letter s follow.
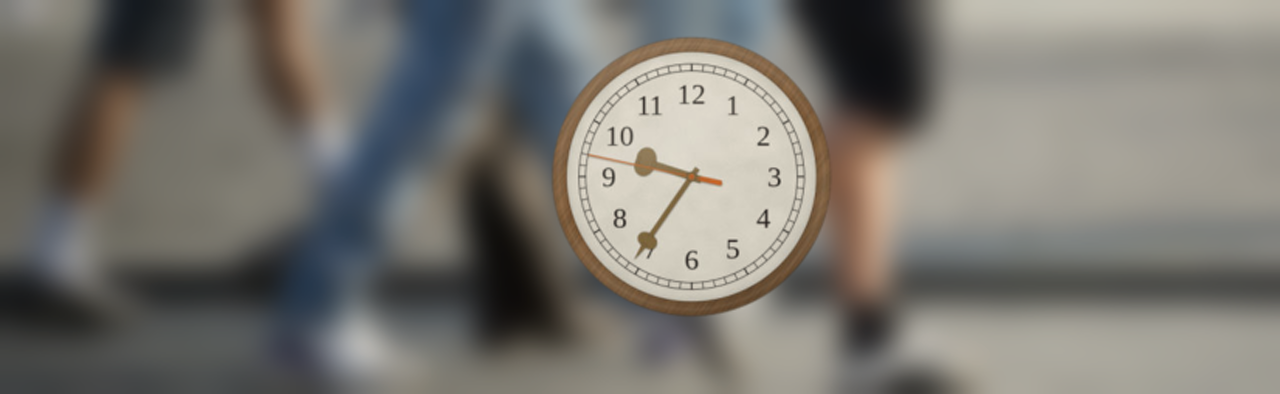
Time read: 9h35m47s
